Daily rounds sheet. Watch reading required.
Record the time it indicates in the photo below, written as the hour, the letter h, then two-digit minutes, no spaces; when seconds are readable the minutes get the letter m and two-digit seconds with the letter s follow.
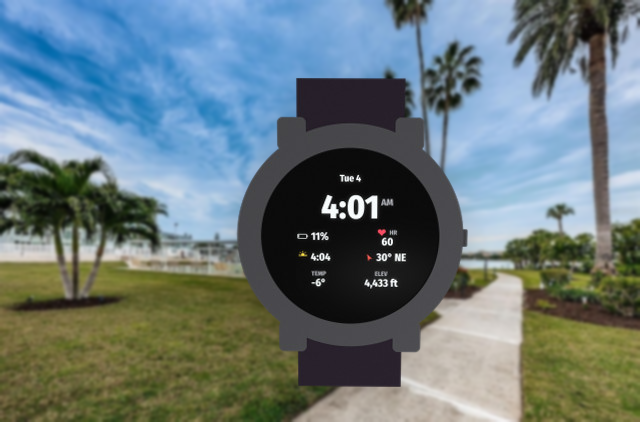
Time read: 4h01
